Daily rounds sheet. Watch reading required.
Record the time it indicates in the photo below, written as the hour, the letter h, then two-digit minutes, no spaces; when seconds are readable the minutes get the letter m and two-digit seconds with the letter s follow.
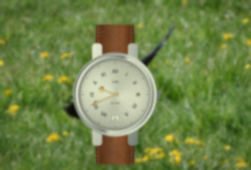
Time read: 9h41
